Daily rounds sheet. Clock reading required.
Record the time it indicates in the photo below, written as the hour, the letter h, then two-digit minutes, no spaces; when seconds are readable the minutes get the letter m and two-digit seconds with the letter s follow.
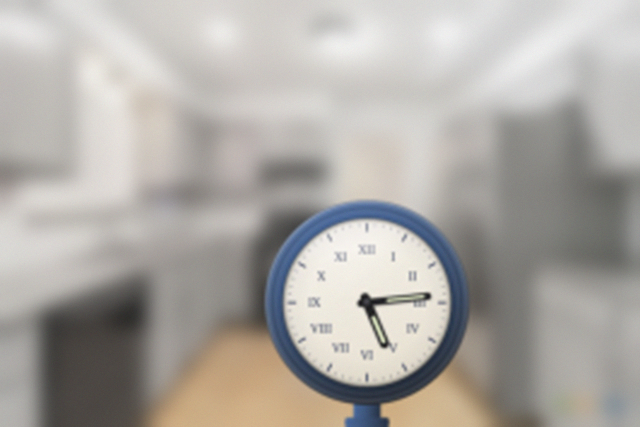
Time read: 5h14
